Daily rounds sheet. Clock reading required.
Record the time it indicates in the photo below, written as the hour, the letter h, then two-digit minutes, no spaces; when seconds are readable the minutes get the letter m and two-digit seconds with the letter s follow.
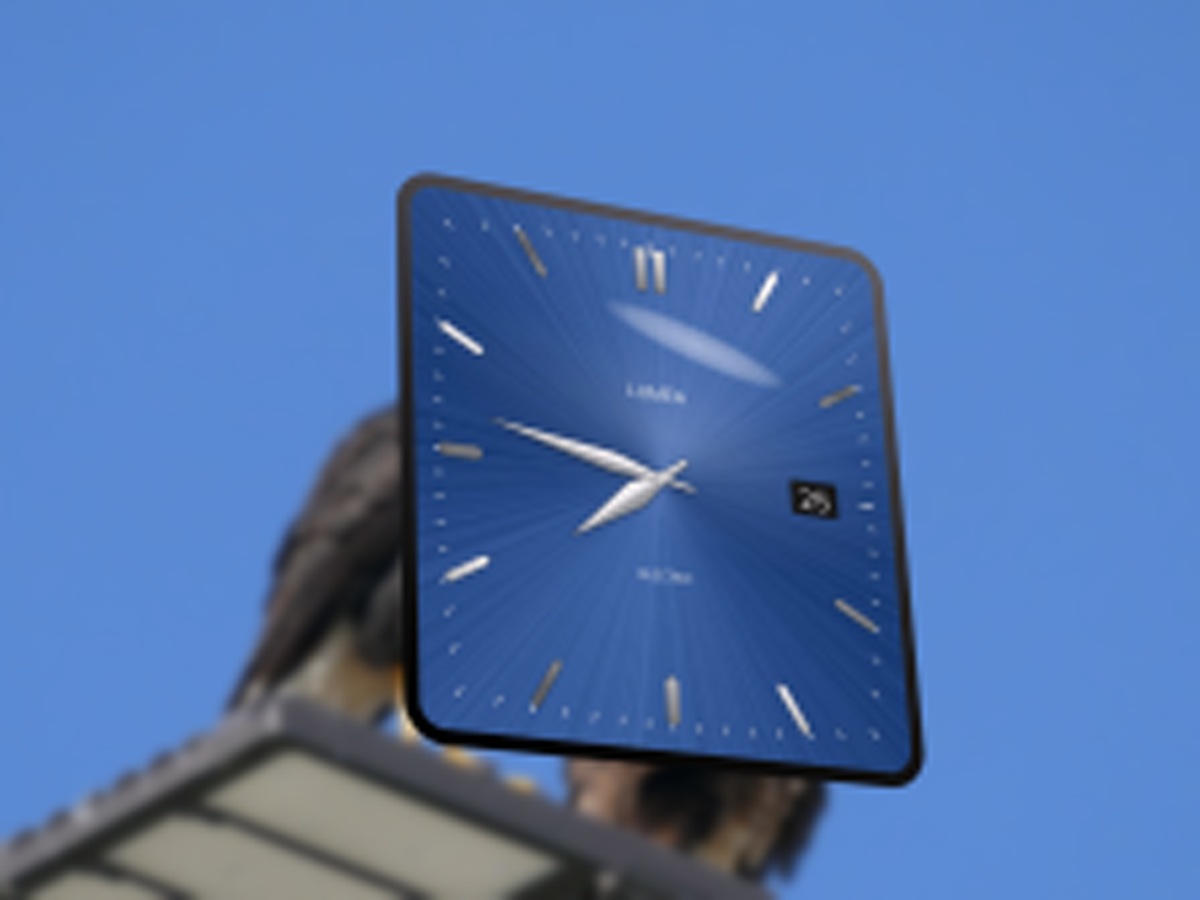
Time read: 7h47
